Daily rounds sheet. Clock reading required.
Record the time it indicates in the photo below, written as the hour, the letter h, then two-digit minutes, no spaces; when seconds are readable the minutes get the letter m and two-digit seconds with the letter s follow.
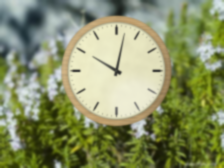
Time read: 10h02
